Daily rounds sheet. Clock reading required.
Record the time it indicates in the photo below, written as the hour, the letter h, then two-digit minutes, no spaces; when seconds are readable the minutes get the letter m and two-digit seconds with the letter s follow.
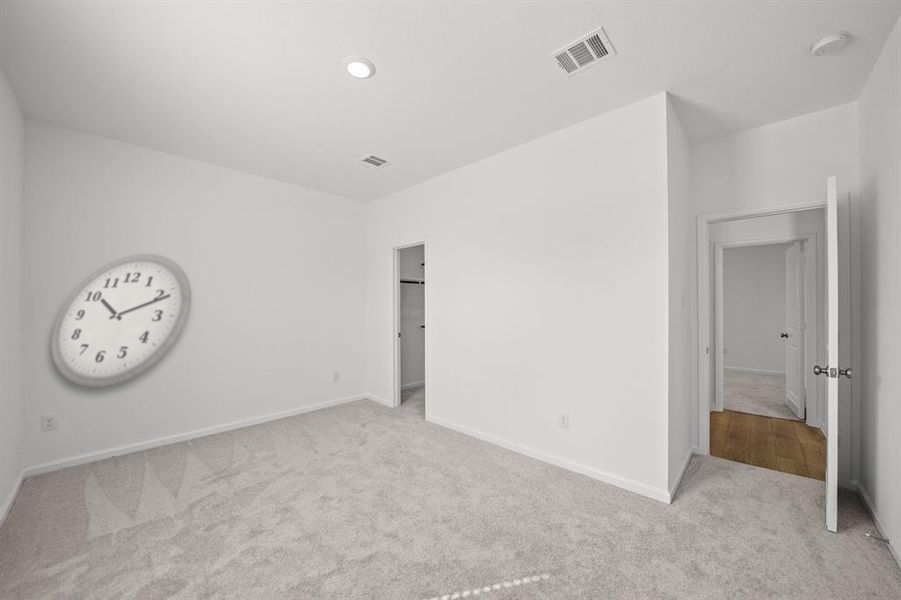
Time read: 10h11
